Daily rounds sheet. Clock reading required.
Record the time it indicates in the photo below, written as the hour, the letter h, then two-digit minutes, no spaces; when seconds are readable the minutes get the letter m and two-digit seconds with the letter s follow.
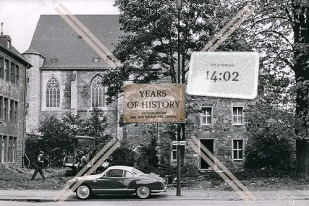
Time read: 14h02
